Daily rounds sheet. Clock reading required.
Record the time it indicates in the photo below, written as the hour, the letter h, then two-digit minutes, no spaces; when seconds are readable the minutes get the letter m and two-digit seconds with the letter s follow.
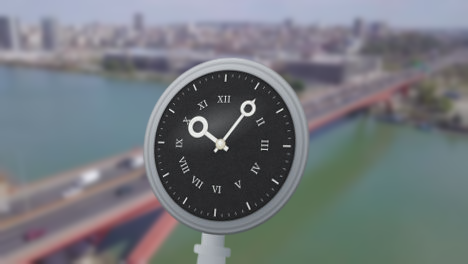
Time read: 10h06
